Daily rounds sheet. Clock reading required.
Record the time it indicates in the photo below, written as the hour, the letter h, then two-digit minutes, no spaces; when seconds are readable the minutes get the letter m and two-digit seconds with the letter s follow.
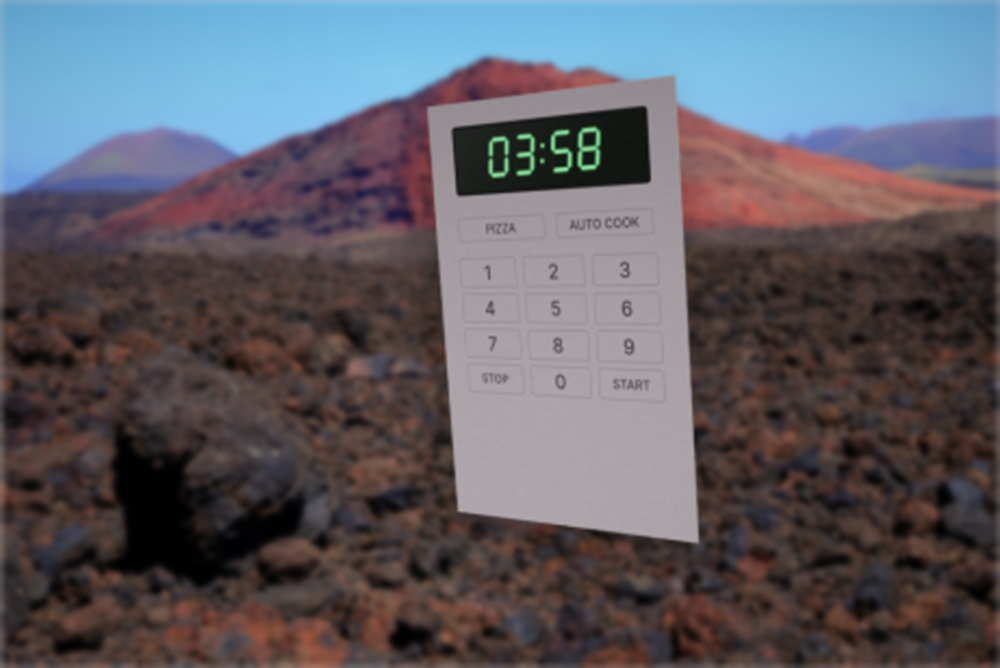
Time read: 3h58
